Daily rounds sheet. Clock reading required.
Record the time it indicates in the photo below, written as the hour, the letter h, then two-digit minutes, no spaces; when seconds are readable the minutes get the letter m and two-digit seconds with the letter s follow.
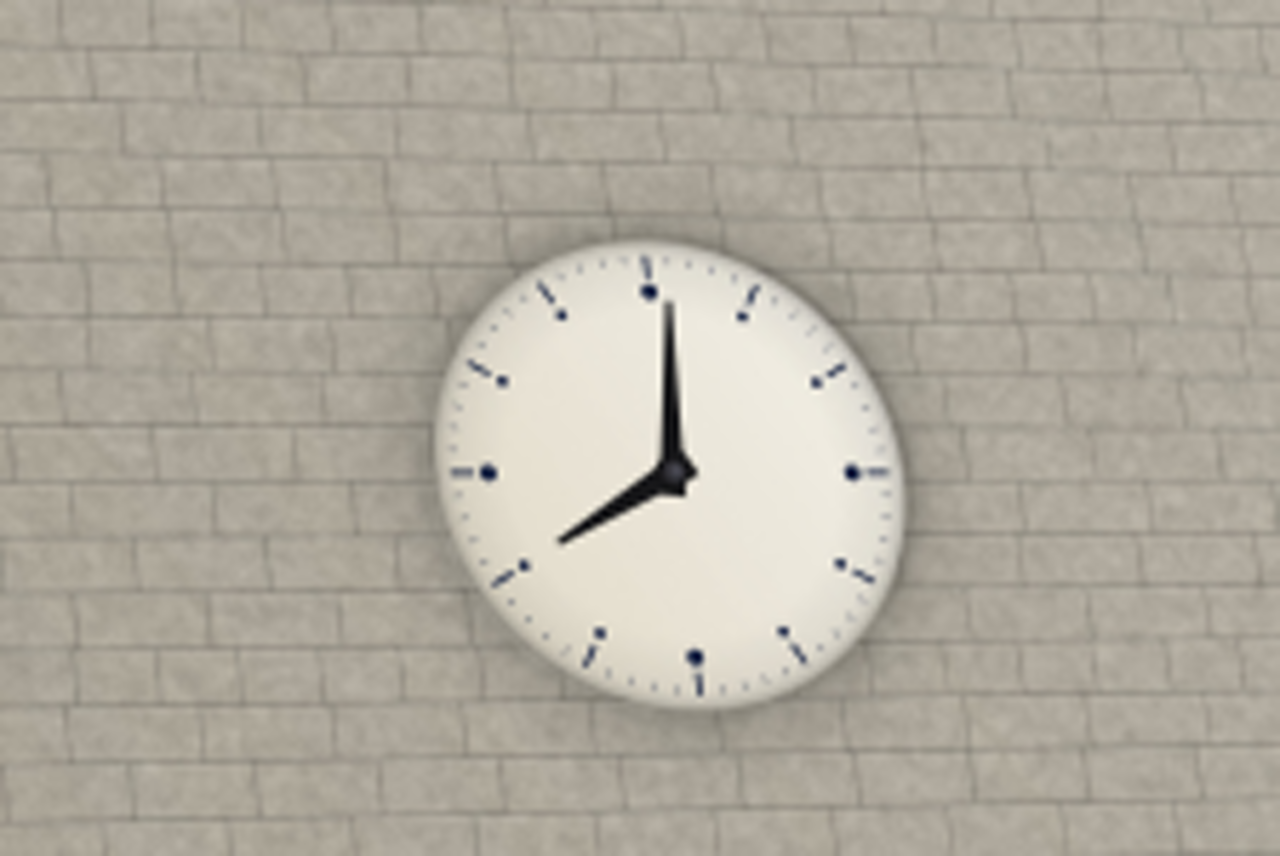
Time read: 8h01
